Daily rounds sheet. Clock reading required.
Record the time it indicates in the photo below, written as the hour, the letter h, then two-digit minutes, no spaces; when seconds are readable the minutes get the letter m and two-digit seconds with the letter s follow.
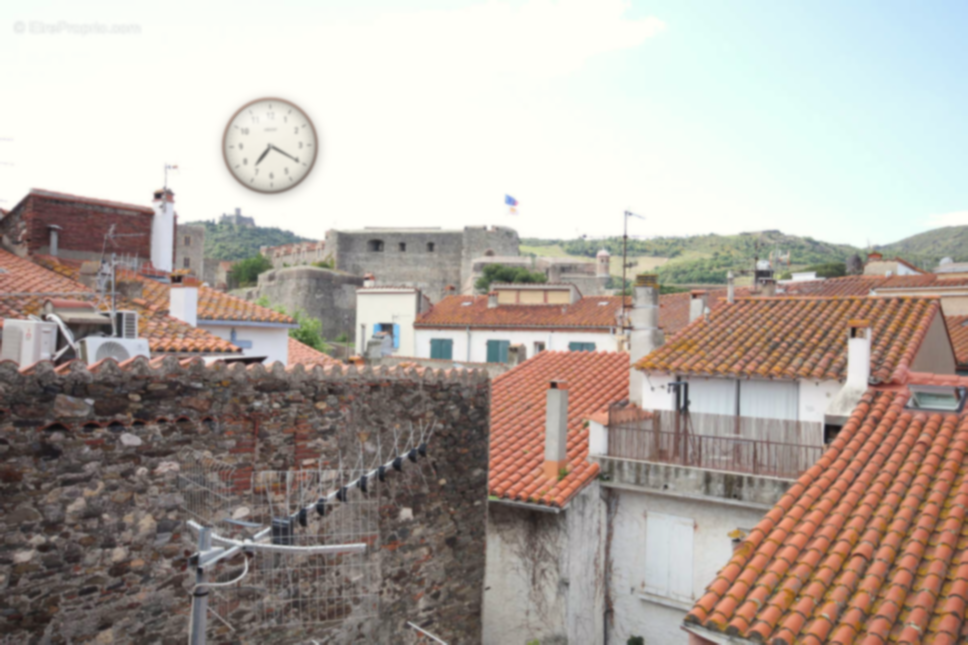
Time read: 7h20
